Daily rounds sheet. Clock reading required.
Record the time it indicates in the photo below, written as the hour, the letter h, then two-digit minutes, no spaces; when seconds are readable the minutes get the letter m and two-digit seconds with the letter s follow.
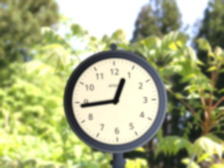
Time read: 12h44
